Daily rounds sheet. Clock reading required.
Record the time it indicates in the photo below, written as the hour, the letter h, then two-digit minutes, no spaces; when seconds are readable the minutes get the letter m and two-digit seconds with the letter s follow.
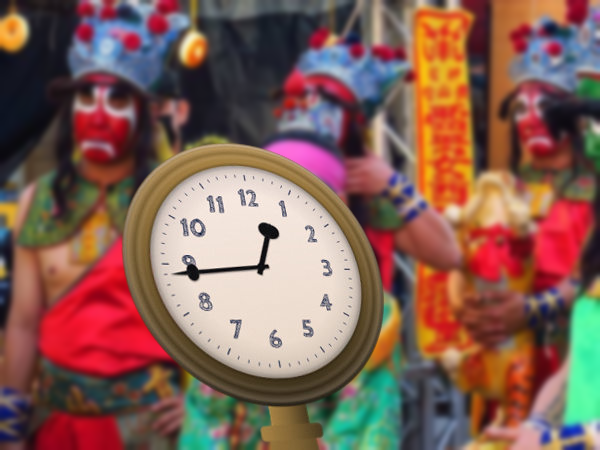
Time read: 12h44
